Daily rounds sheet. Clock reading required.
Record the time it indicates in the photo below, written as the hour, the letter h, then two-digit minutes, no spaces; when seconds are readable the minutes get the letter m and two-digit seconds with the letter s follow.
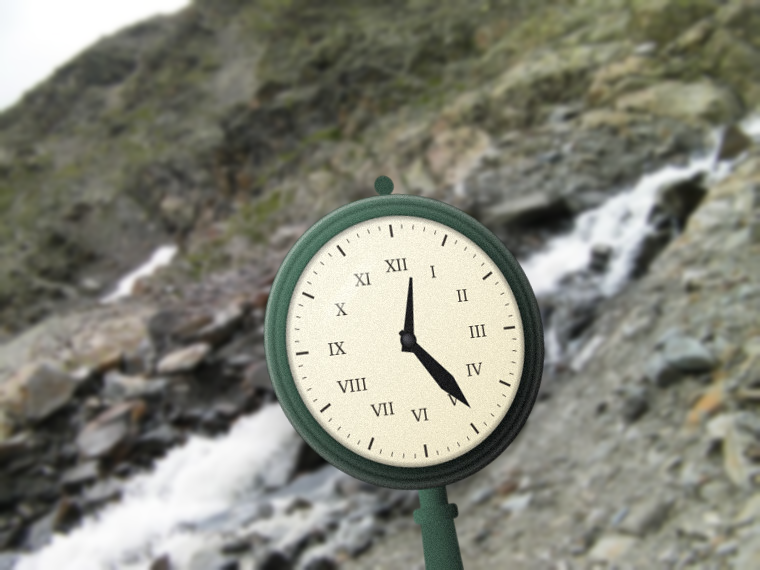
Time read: 12h24
